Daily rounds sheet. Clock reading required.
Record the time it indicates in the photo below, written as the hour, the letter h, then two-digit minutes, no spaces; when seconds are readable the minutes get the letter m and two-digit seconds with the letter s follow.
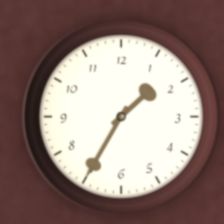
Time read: 1h35
